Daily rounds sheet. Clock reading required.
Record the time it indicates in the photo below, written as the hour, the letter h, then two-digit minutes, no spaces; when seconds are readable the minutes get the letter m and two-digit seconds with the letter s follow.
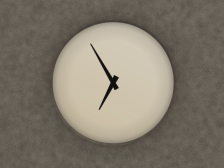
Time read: 6h55
